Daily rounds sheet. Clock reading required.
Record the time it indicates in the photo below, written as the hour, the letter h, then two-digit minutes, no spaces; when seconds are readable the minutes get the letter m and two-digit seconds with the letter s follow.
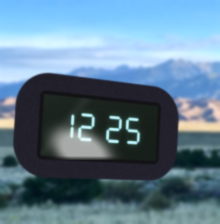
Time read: 12h25
